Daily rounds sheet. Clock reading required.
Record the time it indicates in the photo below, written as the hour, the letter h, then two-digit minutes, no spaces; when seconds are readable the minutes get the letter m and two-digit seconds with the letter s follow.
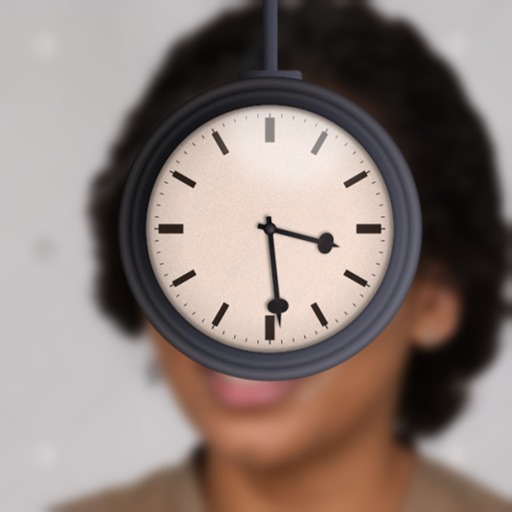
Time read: 3h29
